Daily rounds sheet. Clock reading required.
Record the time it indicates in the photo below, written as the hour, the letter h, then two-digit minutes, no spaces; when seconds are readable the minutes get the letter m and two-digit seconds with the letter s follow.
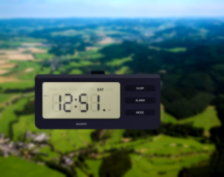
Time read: 12h51
